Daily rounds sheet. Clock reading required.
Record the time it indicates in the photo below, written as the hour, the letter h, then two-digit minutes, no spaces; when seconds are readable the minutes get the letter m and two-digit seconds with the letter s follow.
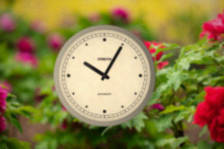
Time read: 10h05
